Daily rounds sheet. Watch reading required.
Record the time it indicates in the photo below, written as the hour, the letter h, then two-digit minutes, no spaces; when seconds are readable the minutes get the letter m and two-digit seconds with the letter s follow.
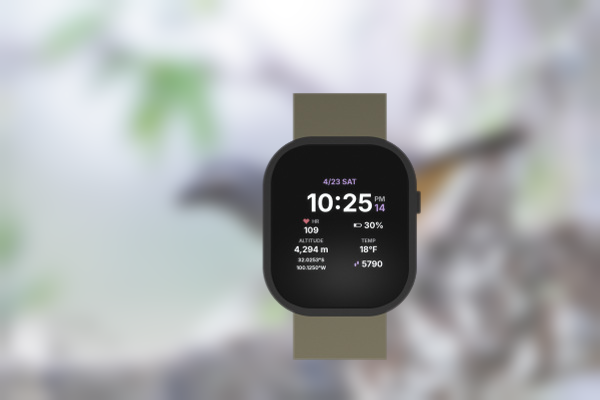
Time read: 10h25m14s
